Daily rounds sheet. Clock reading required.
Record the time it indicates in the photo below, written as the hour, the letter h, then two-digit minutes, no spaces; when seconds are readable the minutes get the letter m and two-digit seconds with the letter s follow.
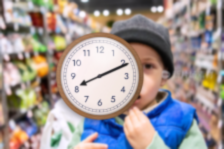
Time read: 8h11
